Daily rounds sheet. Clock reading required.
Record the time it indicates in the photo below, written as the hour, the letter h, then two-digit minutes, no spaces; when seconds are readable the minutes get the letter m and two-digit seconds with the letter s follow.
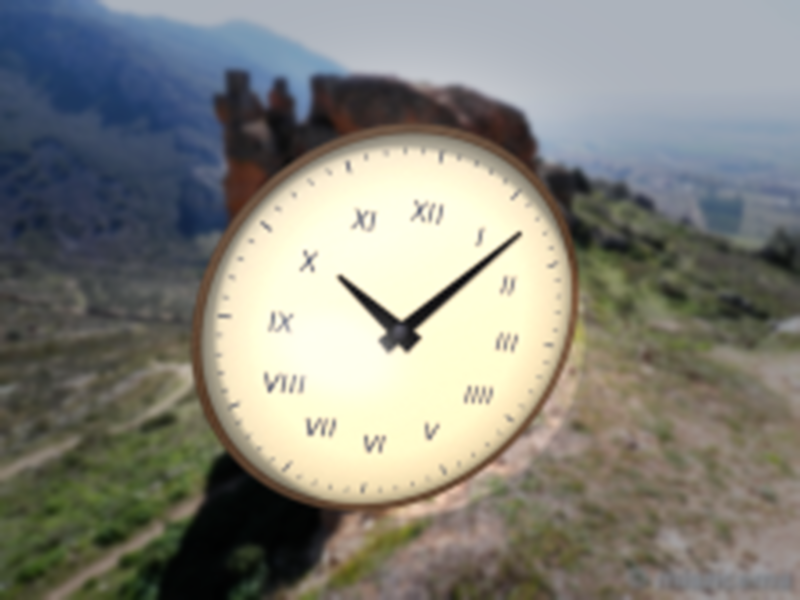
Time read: 10h07
